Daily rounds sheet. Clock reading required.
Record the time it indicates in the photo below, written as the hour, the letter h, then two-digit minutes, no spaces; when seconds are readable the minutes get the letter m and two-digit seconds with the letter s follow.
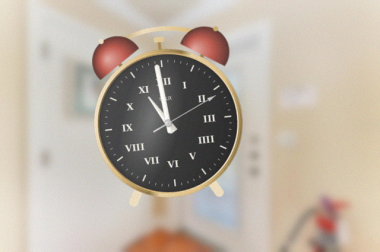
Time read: 10h59m11s
